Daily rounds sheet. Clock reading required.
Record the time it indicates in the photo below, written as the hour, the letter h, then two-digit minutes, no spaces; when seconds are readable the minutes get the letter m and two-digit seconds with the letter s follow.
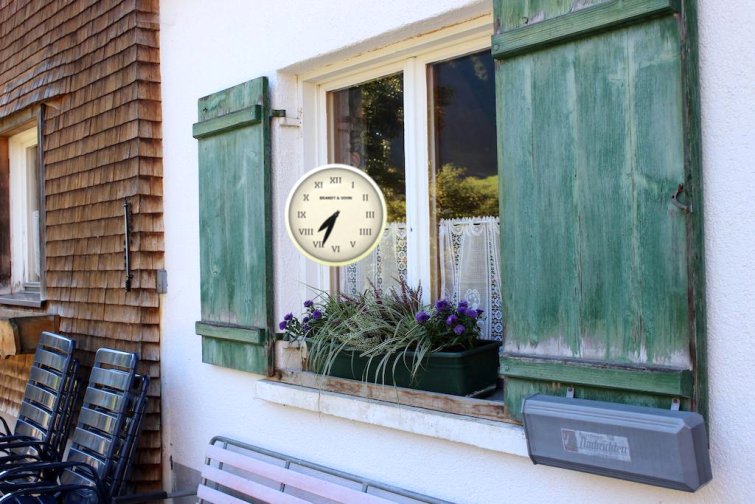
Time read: 7h34
